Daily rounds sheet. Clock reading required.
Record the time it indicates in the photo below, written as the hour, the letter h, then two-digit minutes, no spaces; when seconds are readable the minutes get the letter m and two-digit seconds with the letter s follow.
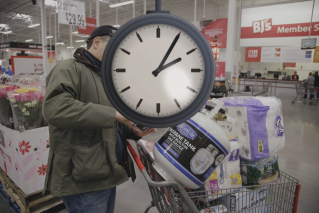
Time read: 2h05
